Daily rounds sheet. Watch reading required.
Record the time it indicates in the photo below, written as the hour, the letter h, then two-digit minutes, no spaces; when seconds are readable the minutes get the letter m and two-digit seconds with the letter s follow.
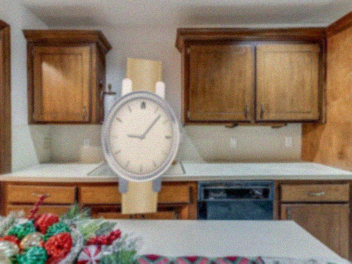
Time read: 9h07
